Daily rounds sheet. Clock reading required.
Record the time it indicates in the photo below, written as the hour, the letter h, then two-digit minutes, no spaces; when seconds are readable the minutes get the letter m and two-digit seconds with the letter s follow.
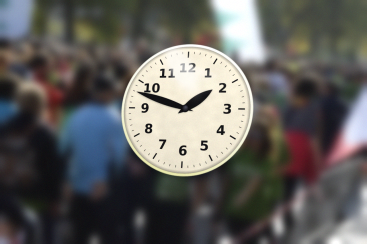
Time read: 1h48
